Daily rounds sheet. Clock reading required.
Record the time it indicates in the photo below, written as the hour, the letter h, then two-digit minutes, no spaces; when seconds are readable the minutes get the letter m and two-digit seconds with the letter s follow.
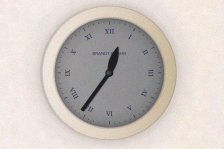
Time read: 12h36
